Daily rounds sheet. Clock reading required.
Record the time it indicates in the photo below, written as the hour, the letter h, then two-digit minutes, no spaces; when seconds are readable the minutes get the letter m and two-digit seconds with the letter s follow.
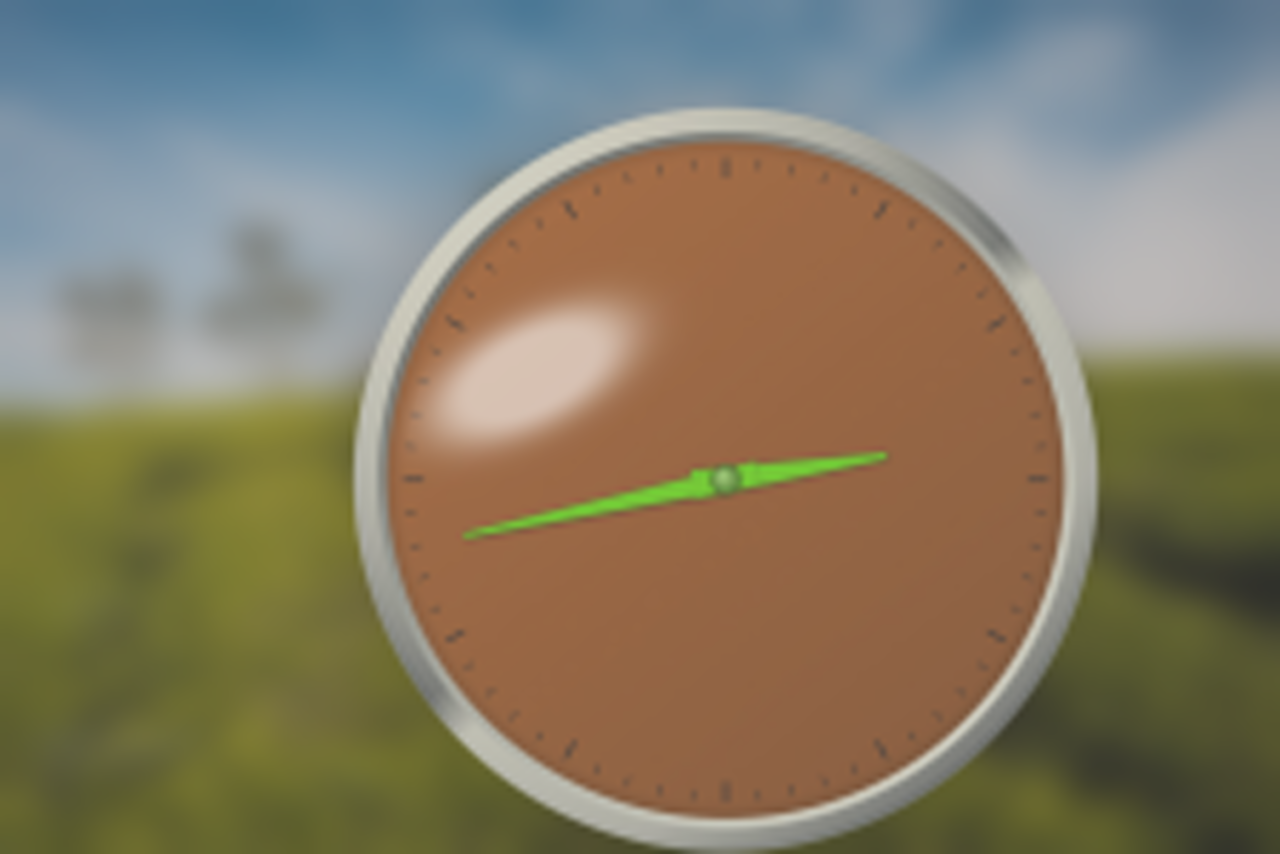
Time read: 2h43
